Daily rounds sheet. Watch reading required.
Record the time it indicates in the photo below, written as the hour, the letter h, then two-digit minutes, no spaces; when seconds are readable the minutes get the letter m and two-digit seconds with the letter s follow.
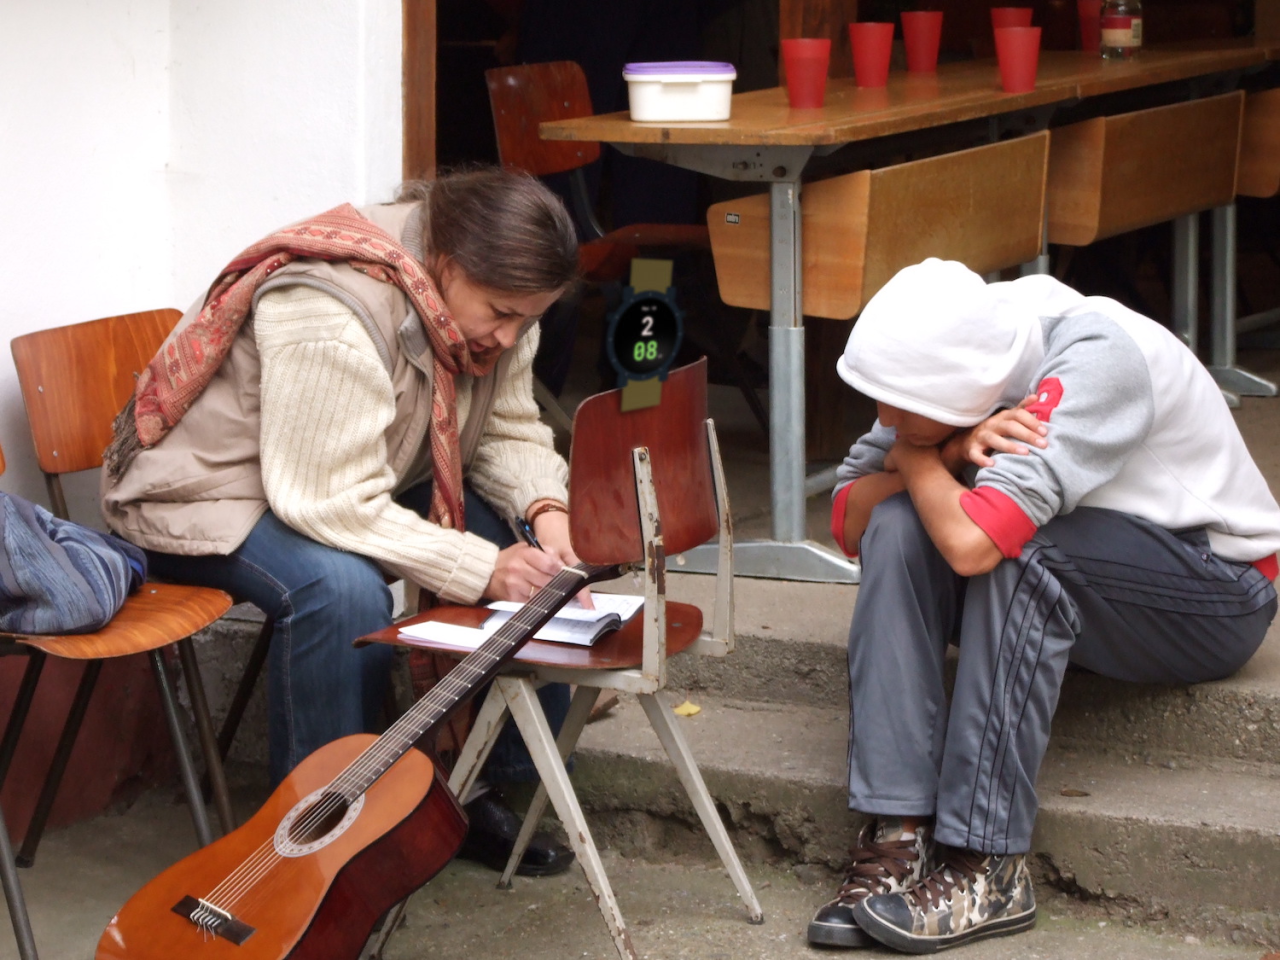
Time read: 2h08
